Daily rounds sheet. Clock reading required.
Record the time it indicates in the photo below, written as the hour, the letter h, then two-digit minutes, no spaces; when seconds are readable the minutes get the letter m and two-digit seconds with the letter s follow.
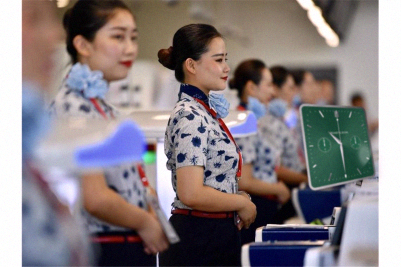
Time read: 10h30
